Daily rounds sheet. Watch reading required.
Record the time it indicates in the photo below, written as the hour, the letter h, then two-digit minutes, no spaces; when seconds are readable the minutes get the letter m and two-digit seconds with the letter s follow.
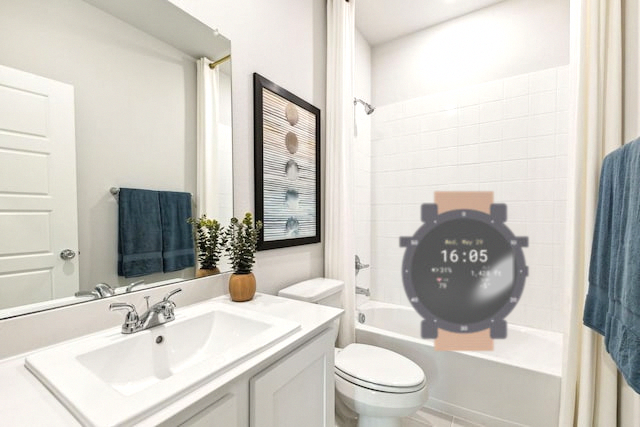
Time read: 16h05
